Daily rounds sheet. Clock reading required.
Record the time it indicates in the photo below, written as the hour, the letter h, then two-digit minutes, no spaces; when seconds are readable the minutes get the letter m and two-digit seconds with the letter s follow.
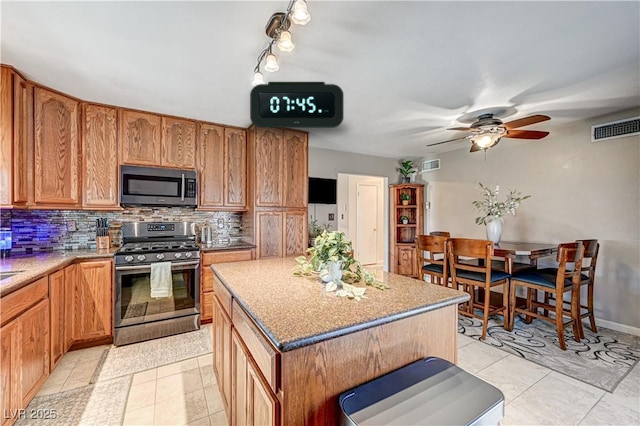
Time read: 7h45
